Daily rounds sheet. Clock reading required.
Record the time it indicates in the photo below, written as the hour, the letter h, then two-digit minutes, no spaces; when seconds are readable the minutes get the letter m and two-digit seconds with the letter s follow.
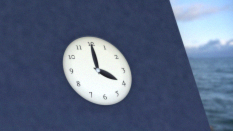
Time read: 4h00
